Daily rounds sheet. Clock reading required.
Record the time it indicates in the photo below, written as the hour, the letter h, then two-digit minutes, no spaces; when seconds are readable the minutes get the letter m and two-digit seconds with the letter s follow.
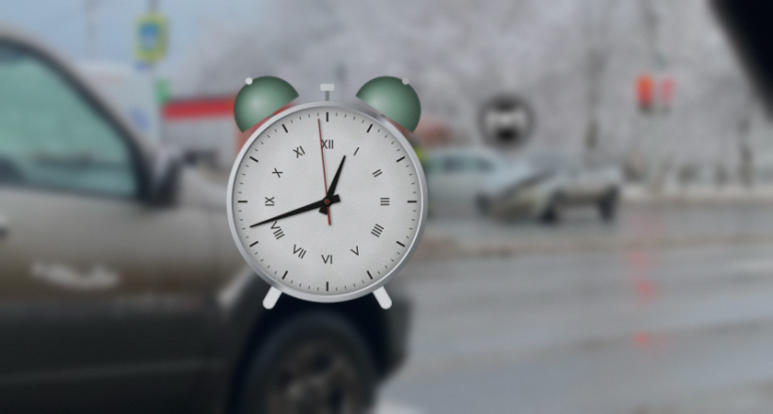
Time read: 12h41m59s
